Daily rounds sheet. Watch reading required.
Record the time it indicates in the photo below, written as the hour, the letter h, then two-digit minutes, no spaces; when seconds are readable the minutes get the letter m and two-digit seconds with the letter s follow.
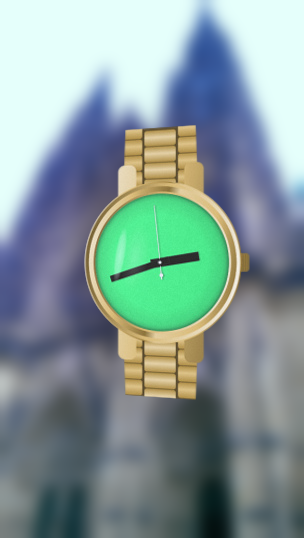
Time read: 2h41m59s
